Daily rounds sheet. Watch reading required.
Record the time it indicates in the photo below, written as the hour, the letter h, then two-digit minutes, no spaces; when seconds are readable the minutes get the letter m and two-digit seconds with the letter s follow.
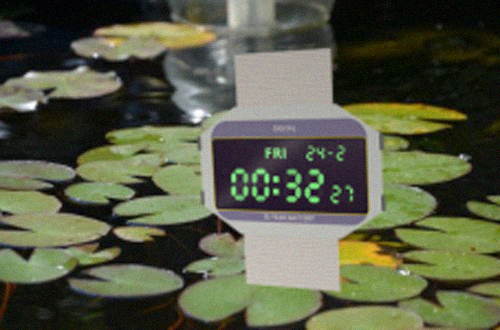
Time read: 0h32m27s
